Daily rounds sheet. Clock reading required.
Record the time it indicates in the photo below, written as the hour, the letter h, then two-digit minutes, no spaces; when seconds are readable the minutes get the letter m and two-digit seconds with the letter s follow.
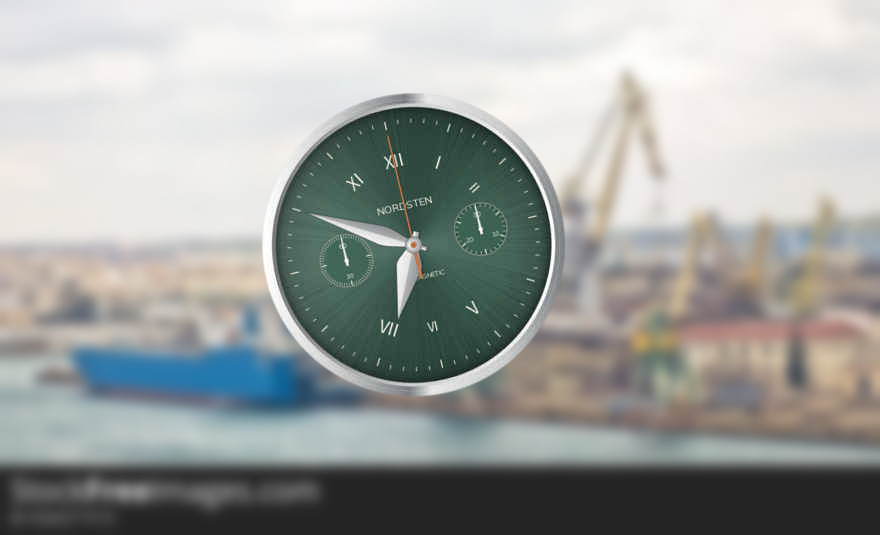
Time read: 6h50
